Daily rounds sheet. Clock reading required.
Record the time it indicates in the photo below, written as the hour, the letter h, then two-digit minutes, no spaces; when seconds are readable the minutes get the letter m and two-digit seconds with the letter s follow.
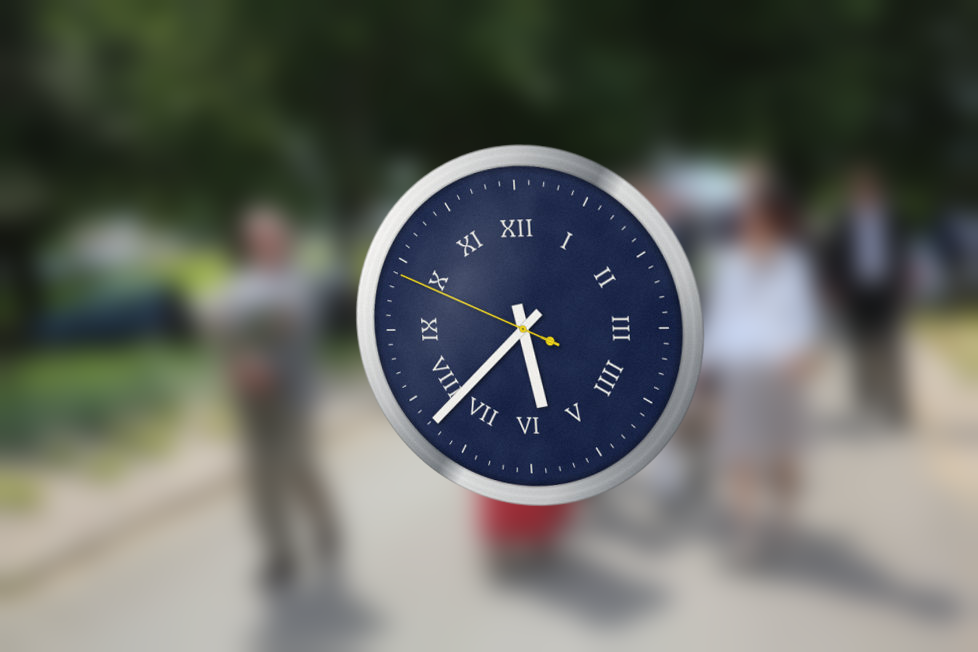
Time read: 5h37m49s
